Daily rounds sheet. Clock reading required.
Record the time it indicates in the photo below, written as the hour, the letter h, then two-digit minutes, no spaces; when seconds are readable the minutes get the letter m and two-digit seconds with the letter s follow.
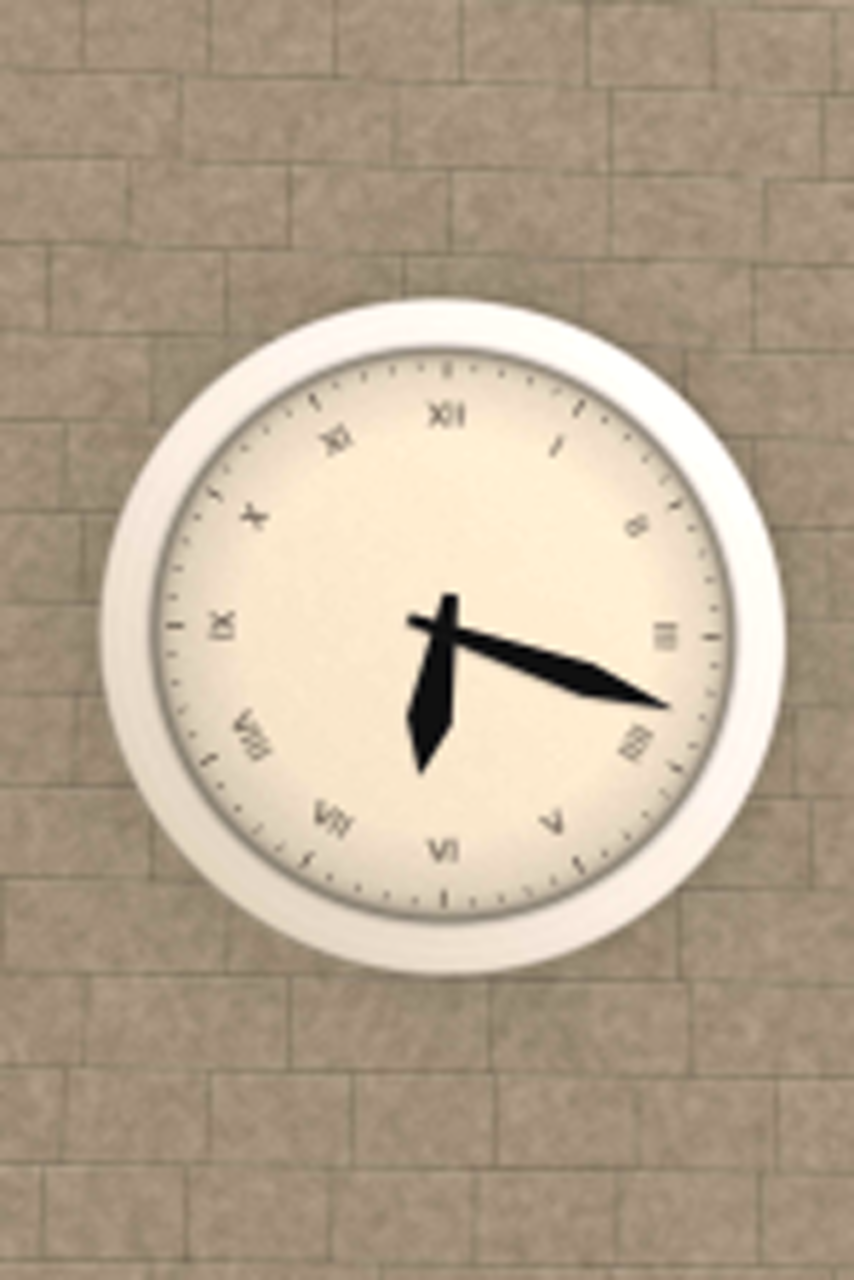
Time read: 6h18
